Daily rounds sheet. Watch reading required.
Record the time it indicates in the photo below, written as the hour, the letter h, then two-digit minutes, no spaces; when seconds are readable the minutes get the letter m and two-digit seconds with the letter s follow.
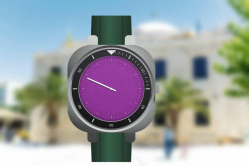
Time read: 9h49
